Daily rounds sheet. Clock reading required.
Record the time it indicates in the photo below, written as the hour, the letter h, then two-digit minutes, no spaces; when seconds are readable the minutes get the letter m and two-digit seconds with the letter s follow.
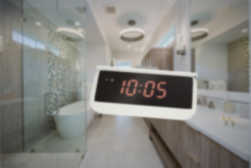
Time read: 10h05
